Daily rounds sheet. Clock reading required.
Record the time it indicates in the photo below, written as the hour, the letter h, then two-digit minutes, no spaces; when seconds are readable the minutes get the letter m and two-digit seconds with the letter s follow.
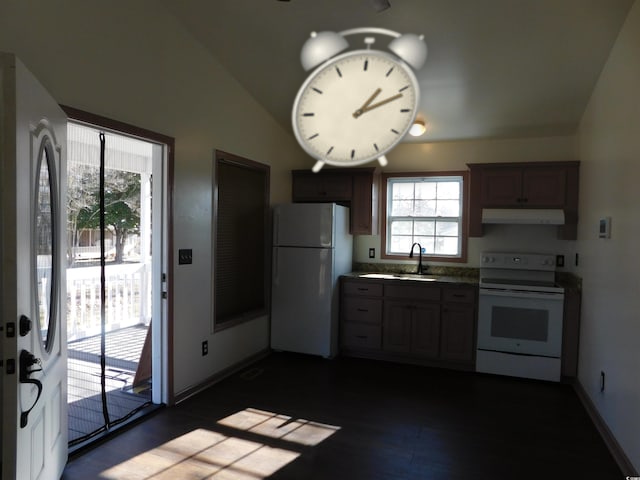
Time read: 1h11
